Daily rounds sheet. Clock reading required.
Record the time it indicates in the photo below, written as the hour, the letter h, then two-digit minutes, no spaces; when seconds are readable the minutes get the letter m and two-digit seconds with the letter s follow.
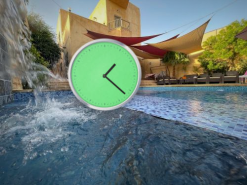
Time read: 1h22
